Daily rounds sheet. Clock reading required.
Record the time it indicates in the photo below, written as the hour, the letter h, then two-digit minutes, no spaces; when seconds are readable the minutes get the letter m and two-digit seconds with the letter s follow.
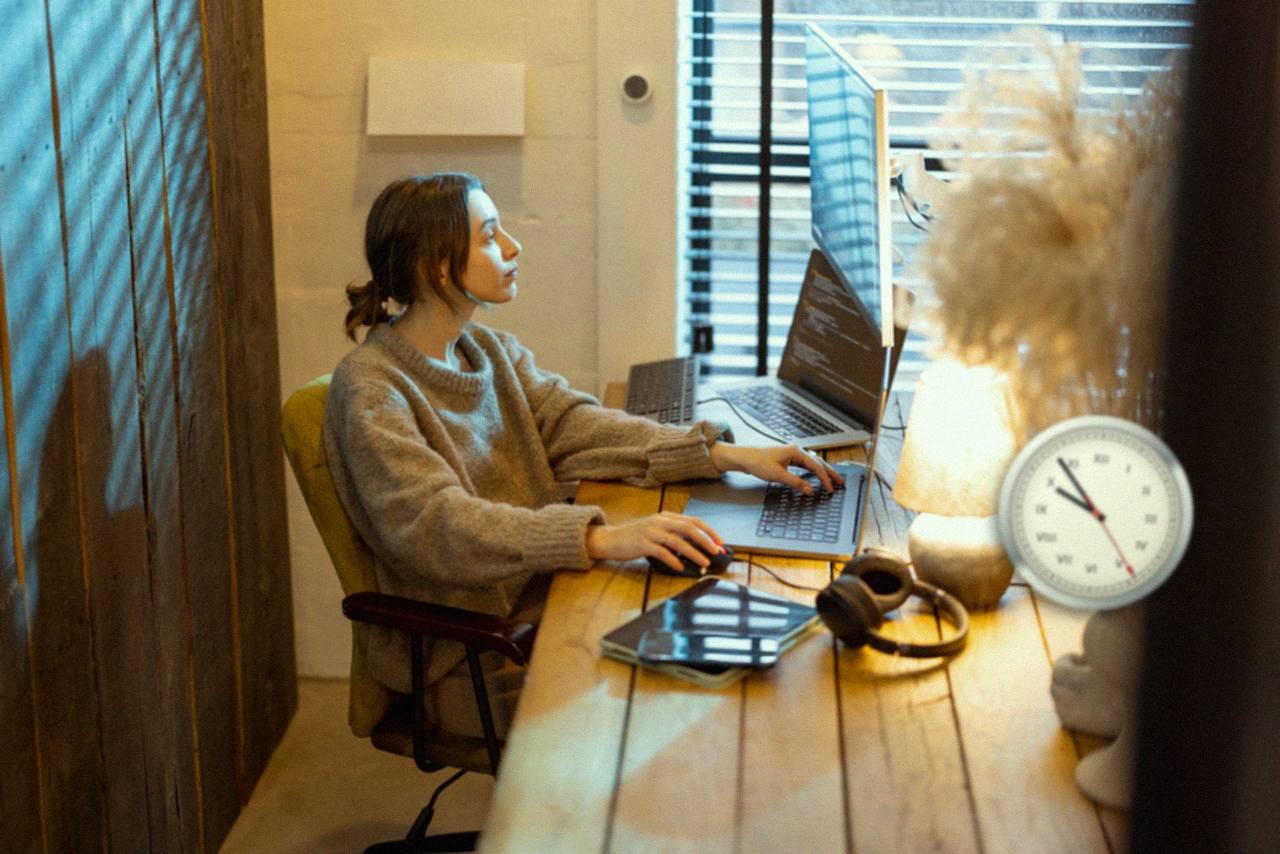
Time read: 9h53m24s
